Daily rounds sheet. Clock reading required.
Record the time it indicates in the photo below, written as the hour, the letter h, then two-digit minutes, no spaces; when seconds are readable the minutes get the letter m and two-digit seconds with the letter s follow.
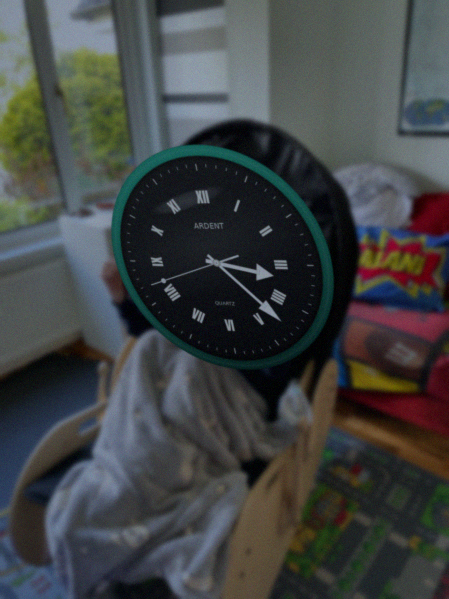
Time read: 3h22m42s
